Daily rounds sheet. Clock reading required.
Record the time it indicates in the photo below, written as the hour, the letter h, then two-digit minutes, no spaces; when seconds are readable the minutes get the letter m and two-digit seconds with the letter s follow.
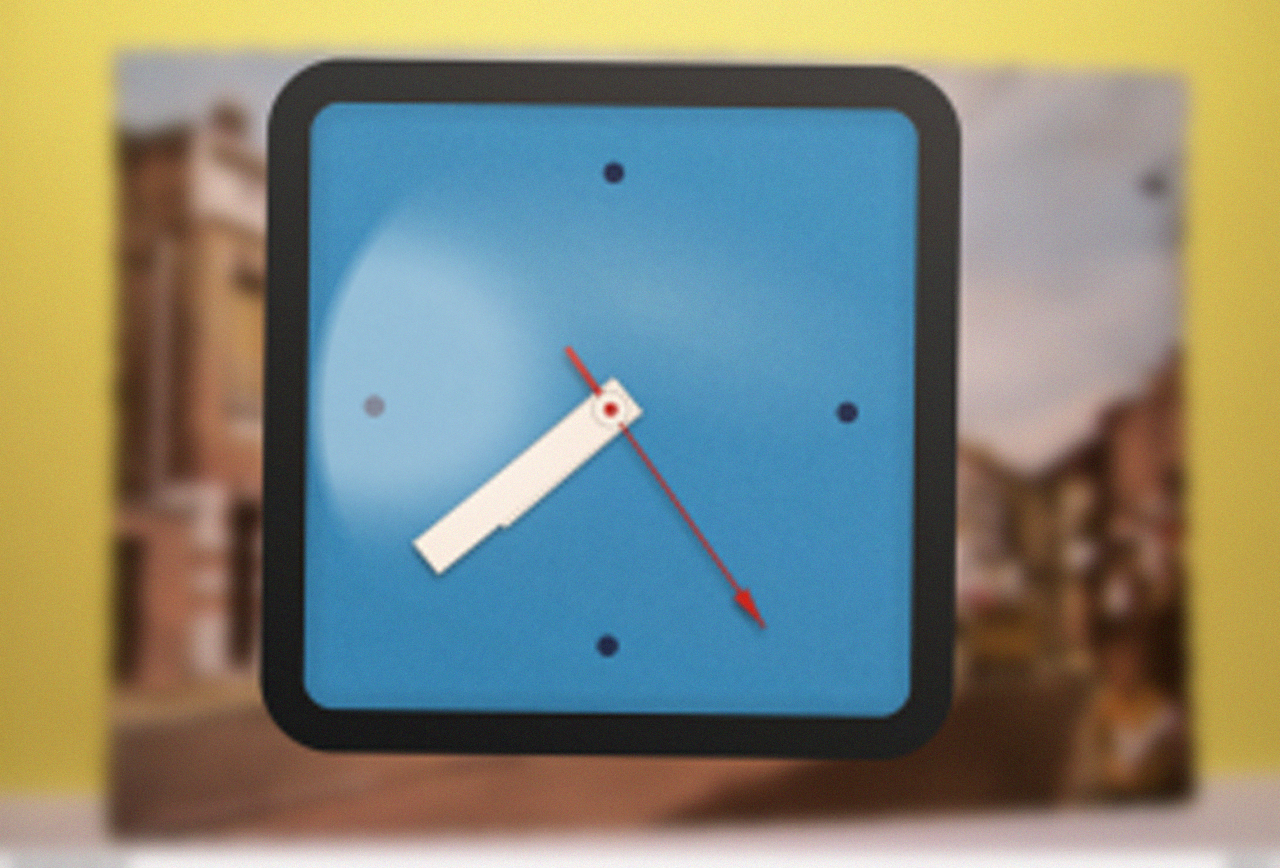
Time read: 7h38m24s
